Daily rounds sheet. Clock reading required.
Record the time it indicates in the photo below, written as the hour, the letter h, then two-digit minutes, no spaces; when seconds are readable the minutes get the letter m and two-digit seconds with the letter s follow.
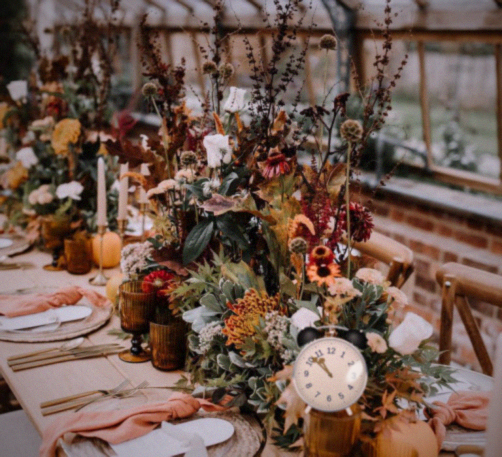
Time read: 10h52
